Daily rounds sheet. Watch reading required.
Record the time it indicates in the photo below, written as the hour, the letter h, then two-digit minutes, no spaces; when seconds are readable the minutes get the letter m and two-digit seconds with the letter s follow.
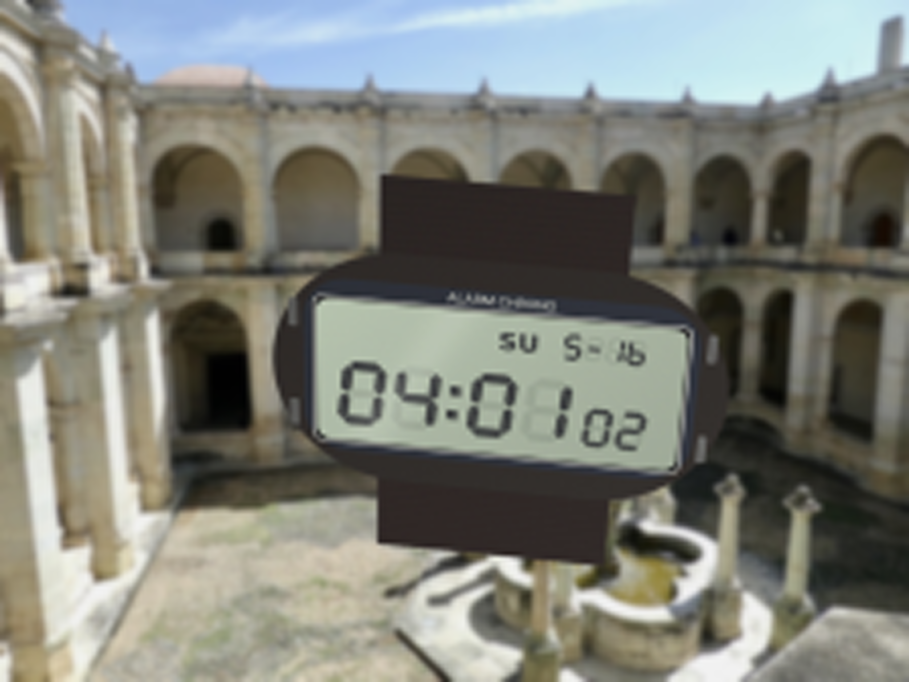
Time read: 4h01m02s
